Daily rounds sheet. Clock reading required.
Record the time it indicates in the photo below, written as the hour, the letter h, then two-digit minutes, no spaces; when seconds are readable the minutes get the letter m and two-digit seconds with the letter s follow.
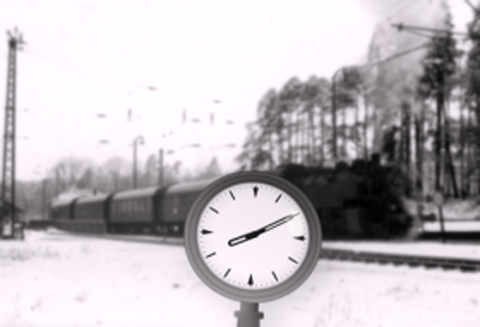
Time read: 8h10
